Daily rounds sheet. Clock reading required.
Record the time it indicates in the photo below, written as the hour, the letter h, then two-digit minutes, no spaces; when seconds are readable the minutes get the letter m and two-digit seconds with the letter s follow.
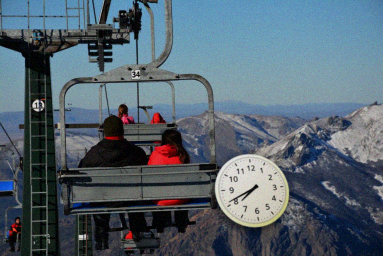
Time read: 7h41
